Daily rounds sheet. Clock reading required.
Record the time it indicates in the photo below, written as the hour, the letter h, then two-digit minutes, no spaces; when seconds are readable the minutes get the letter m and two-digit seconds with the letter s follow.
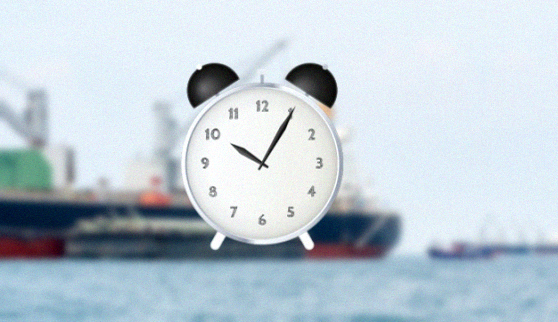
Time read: 10h05
